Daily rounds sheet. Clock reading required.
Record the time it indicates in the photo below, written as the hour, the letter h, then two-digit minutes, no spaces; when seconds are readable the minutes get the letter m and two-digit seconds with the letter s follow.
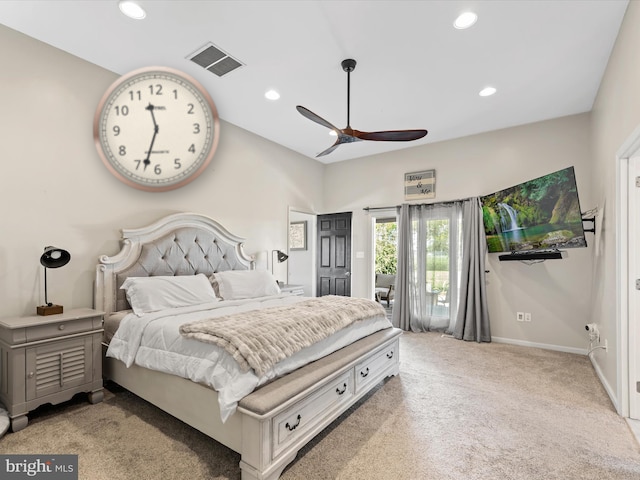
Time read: 11h33
